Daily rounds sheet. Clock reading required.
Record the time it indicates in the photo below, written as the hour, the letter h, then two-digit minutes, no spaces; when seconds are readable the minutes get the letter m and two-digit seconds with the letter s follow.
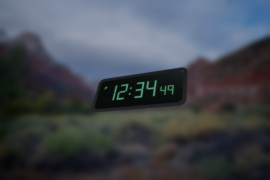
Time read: 12h34m49s
